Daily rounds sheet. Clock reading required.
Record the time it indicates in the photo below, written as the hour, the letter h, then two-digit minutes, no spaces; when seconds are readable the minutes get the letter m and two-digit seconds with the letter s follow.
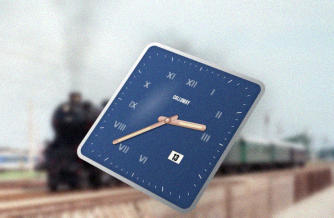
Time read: 2h37
